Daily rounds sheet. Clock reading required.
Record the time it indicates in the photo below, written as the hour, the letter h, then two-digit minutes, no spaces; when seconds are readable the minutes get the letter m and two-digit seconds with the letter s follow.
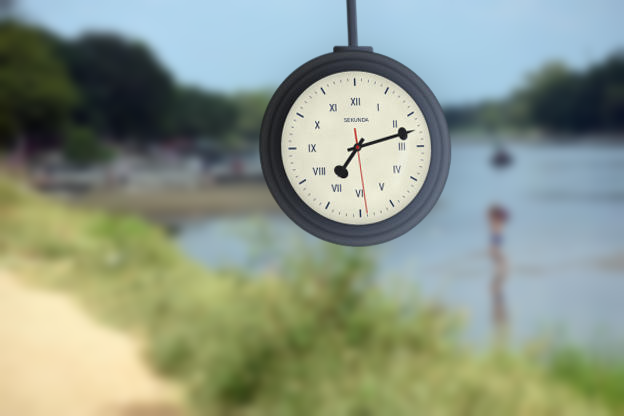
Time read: 7h12m29s
